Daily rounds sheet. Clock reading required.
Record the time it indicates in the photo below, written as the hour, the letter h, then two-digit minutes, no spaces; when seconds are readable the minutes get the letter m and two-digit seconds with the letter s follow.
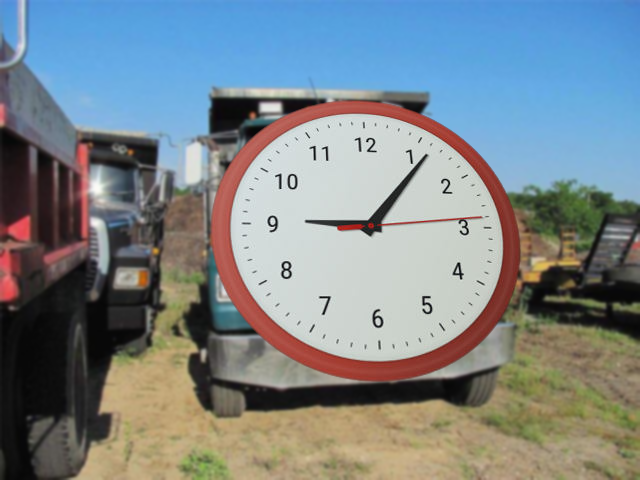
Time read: 9h06m14s
